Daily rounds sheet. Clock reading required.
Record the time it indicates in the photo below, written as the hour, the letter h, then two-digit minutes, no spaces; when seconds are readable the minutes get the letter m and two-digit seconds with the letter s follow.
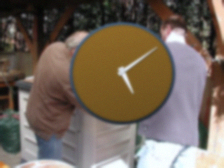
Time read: 5h09
